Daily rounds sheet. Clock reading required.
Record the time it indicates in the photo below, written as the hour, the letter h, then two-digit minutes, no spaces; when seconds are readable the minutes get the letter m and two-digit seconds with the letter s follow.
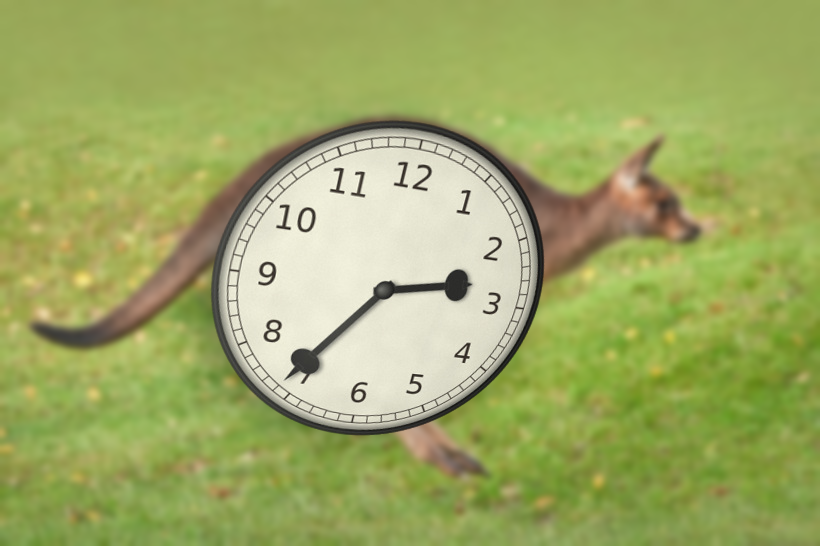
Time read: 2h36
